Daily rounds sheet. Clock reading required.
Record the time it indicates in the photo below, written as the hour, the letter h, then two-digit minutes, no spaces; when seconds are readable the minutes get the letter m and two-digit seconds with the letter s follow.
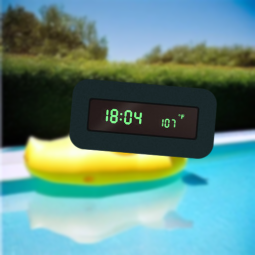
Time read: 18h04
